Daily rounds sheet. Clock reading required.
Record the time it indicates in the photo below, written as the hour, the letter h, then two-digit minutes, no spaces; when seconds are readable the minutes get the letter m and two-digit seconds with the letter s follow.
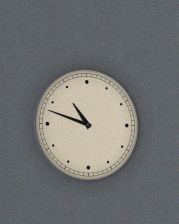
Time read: 10h48
